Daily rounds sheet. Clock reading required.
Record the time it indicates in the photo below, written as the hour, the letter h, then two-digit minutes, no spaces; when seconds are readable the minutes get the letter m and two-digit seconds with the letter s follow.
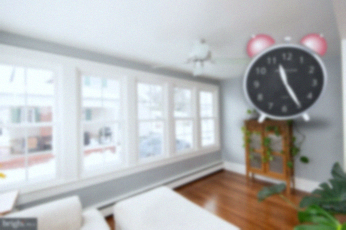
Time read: 11h25
